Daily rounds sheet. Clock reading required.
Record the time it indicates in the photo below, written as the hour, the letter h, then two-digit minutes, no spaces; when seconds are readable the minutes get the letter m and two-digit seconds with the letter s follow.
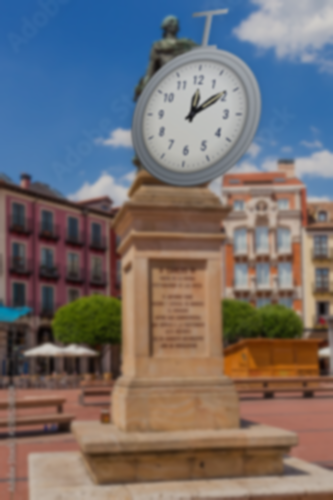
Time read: 12h09
